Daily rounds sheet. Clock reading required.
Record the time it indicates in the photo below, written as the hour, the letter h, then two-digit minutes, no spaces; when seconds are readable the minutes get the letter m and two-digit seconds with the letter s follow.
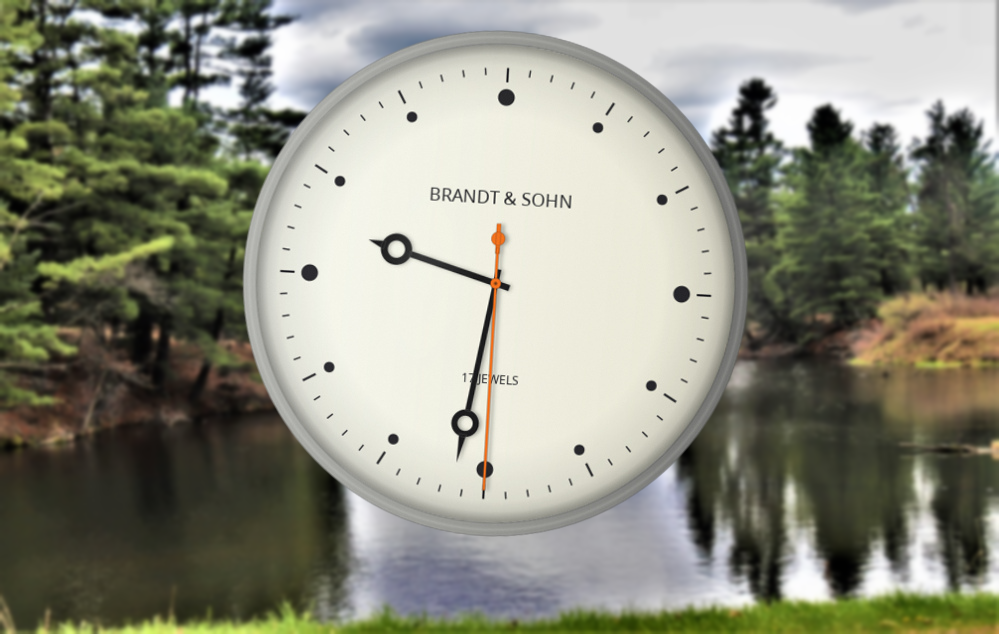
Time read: 9h31m30s
